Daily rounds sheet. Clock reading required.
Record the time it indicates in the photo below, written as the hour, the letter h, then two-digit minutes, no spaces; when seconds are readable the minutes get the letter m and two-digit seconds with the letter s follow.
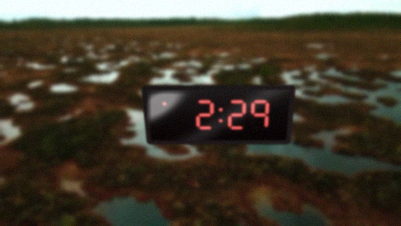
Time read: 2h29
